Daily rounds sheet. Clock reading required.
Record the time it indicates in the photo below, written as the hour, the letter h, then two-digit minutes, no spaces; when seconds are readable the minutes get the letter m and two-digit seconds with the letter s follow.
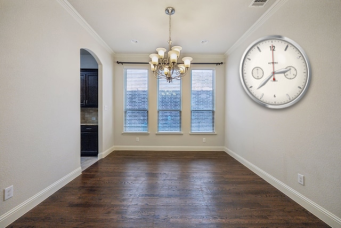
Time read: 2h38
